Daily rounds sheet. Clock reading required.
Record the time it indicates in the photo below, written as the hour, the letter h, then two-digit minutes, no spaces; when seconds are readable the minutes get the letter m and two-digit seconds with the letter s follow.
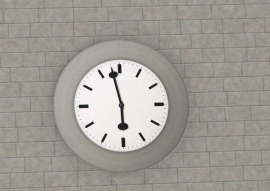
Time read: 5h58
